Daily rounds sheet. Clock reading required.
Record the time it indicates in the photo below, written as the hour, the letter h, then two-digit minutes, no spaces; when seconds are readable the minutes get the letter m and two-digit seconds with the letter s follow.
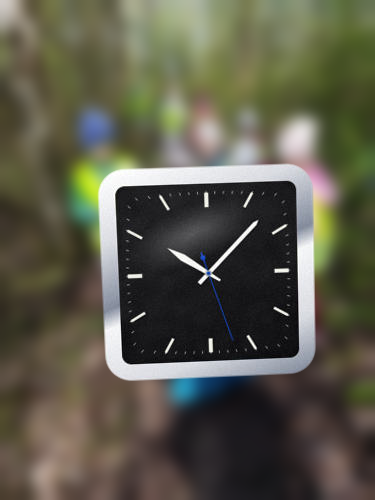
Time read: 10h07m27s
